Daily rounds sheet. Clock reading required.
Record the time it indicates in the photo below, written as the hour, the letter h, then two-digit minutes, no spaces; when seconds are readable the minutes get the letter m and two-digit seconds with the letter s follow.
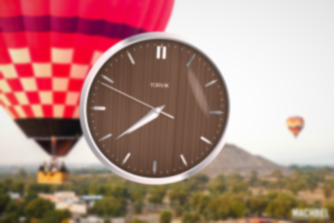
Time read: 7h38m49s
